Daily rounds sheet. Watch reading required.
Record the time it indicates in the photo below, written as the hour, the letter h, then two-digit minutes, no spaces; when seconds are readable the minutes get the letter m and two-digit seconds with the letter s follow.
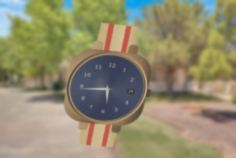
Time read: 5h44
